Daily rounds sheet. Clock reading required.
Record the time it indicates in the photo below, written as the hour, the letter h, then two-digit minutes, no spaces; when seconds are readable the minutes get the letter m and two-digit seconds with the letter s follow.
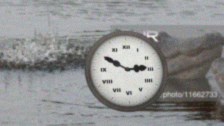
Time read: 2h50
